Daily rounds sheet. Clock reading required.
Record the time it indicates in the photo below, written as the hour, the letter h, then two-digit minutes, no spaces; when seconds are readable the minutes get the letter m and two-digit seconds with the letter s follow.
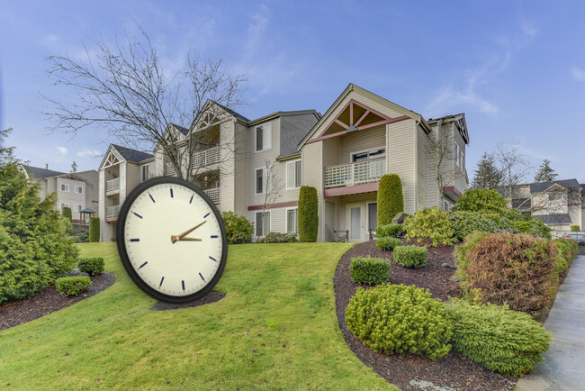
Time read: 3h11
